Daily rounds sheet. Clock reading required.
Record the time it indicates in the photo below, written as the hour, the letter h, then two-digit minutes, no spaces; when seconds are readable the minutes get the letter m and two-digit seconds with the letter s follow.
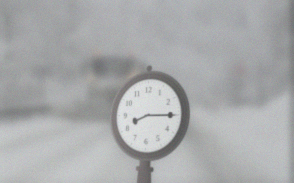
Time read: 8h15
